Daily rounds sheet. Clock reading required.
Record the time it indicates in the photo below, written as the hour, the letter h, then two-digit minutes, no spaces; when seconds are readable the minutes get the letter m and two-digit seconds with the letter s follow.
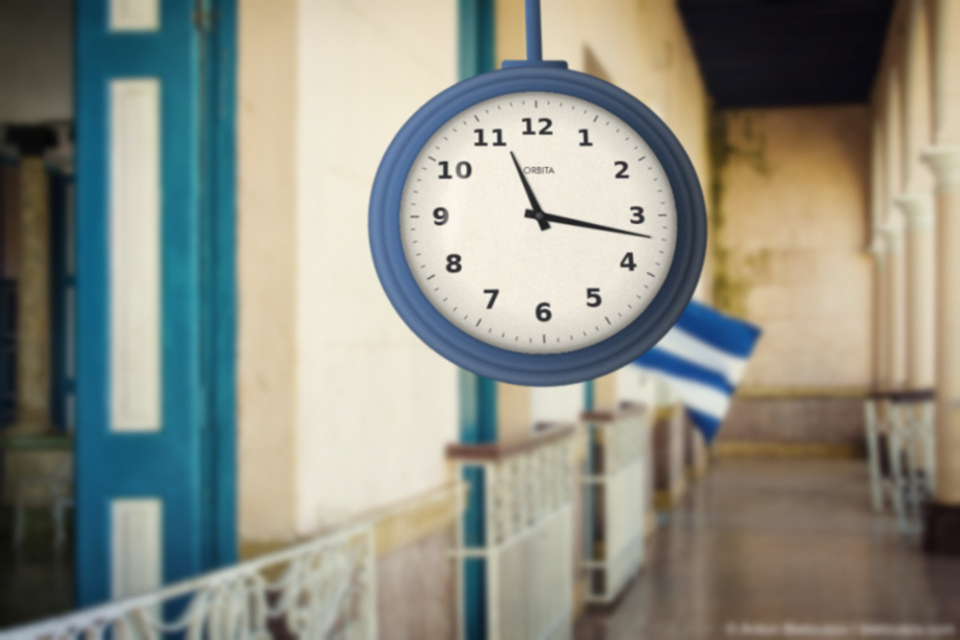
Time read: 11h17
